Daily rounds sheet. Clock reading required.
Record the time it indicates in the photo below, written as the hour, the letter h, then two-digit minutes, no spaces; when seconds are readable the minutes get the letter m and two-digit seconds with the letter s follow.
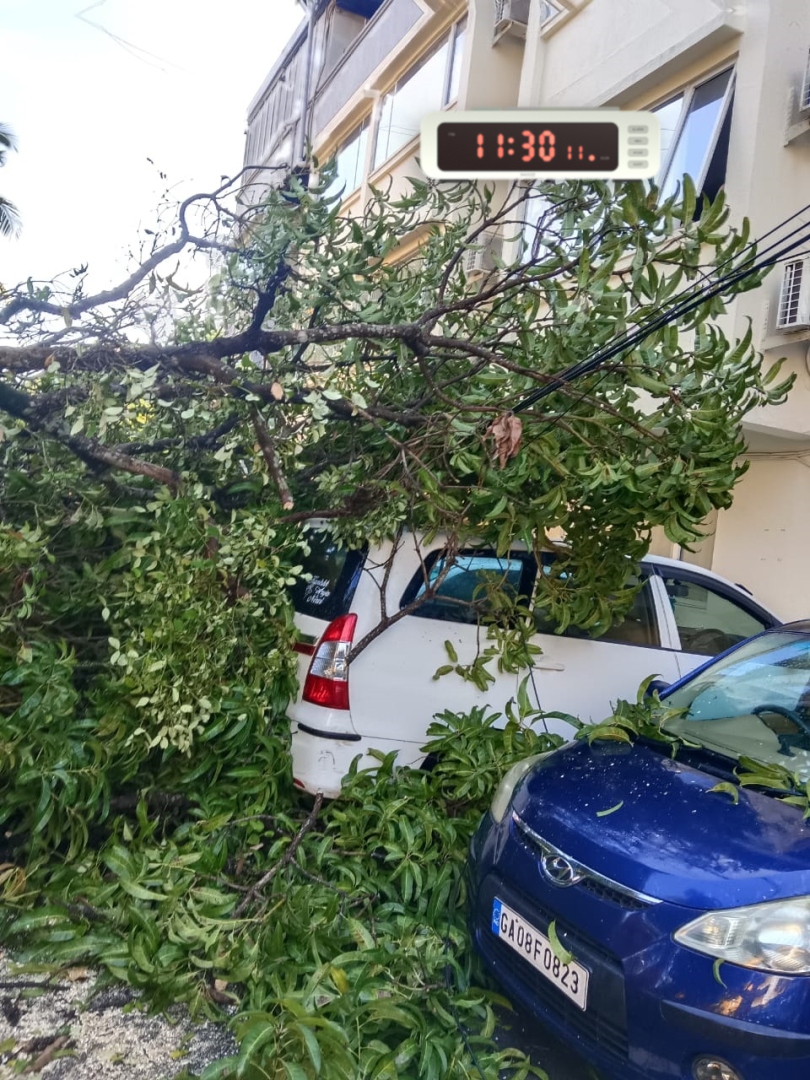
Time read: 11h30m11s
